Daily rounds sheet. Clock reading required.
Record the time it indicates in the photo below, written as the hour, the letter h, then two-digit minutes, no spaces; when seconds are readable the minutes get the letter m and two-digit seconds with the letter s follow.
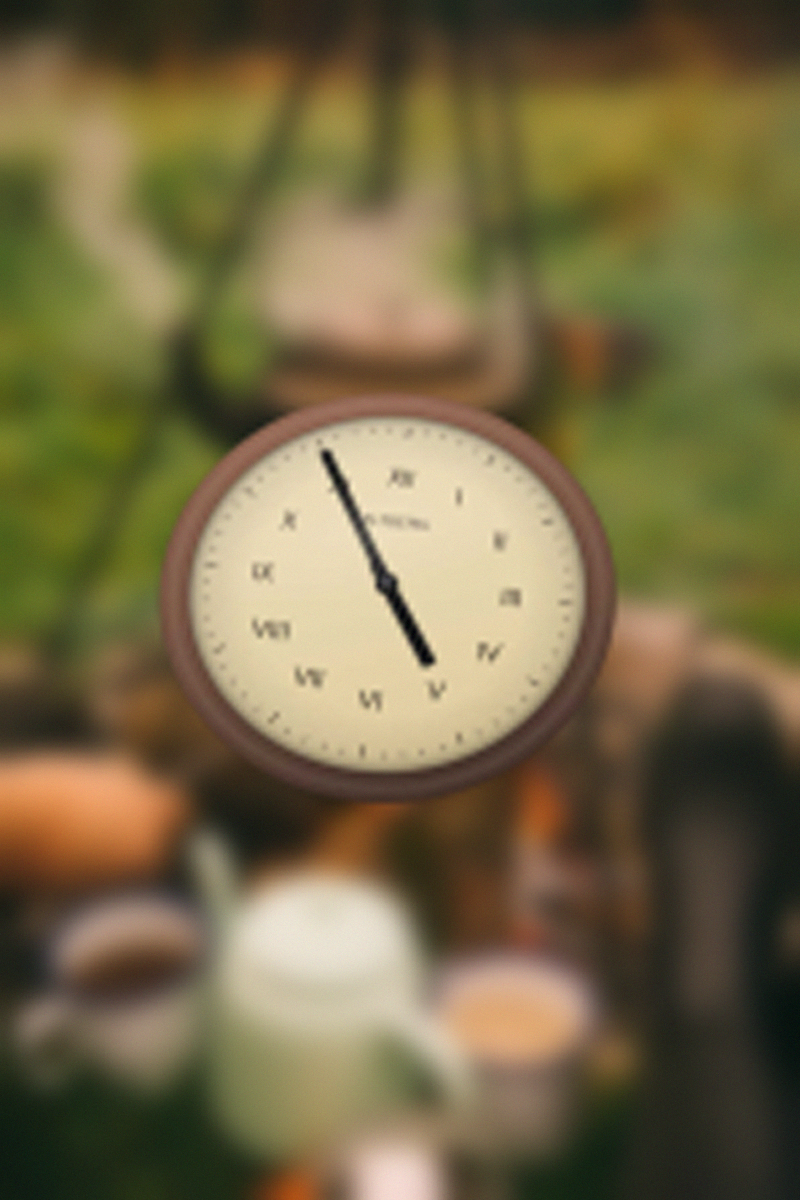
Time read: 4h55
